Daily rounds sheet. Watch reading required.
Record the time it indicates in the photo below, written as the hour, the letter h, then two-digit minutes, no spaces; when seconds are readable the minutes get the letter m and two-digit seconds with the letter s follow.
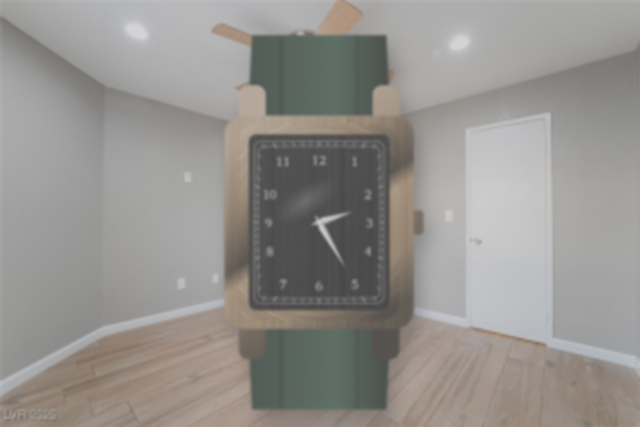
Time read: 2h25
